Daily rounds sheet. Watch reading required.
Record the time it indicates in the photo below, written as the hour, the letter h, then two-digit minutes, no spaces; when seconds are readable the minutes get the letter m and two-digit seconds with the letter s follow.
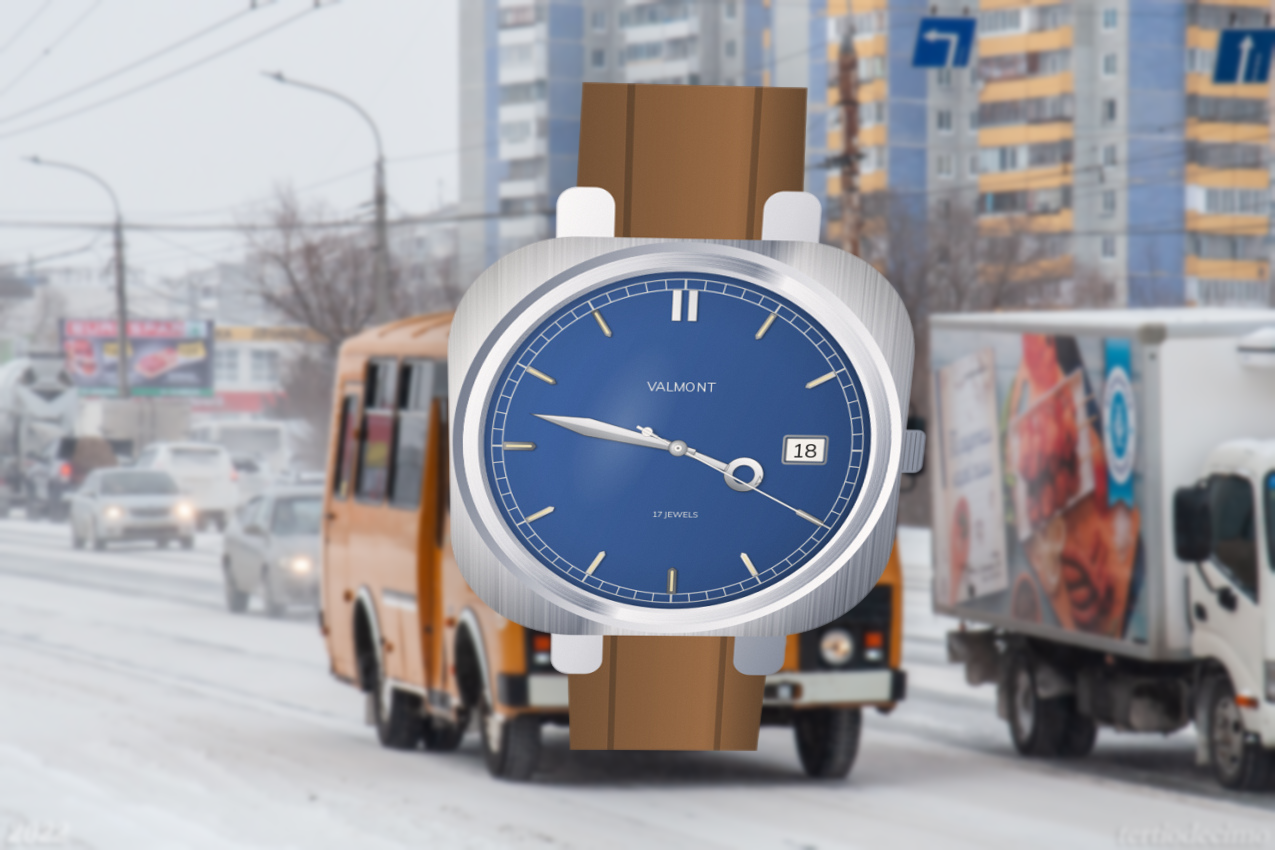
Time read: 3h47m20s
